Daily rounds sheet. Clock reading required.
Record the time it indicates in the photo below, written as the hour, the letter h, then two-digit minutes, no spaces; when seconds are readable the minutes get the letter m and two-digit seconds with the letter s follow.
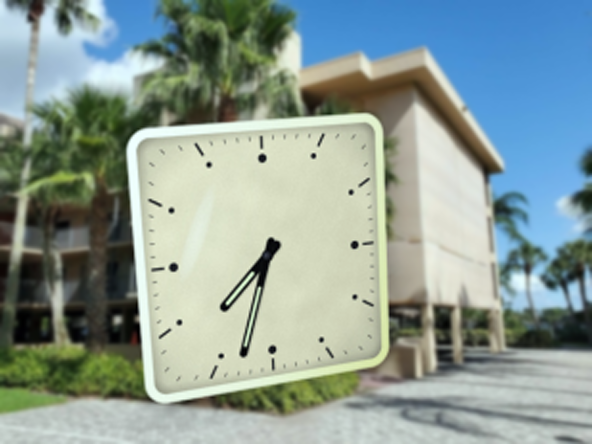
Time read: 7h33
